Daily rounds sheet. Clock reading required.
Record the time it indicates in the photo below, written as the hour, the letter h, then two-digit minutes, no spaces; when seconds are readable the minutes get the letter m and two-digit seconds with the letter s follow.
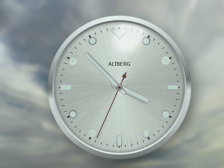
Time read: 3h52m34s
